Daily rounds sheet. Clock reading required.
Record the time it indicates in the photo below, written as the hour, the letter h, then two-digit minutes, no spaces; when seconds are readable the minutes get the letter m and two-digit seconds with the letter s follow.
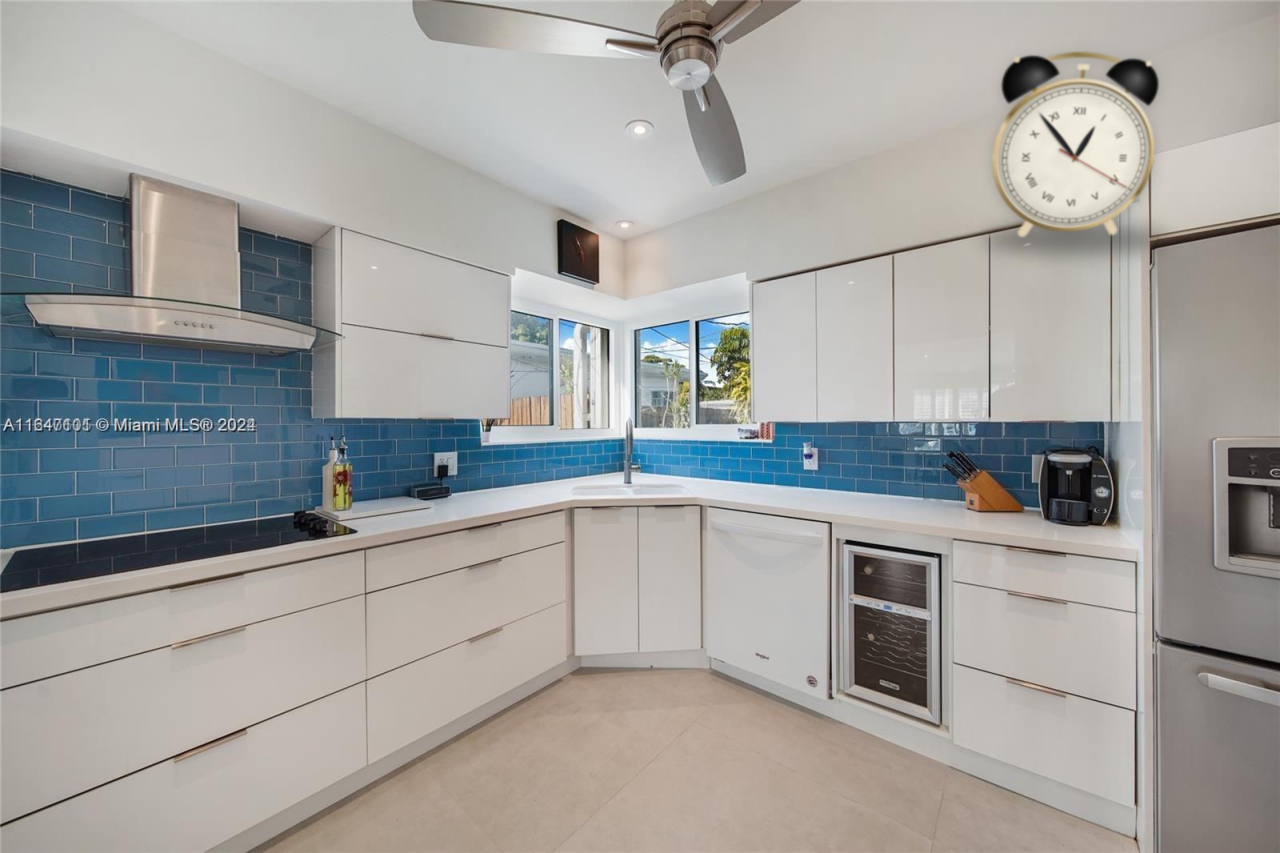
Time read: 12h53m20s
